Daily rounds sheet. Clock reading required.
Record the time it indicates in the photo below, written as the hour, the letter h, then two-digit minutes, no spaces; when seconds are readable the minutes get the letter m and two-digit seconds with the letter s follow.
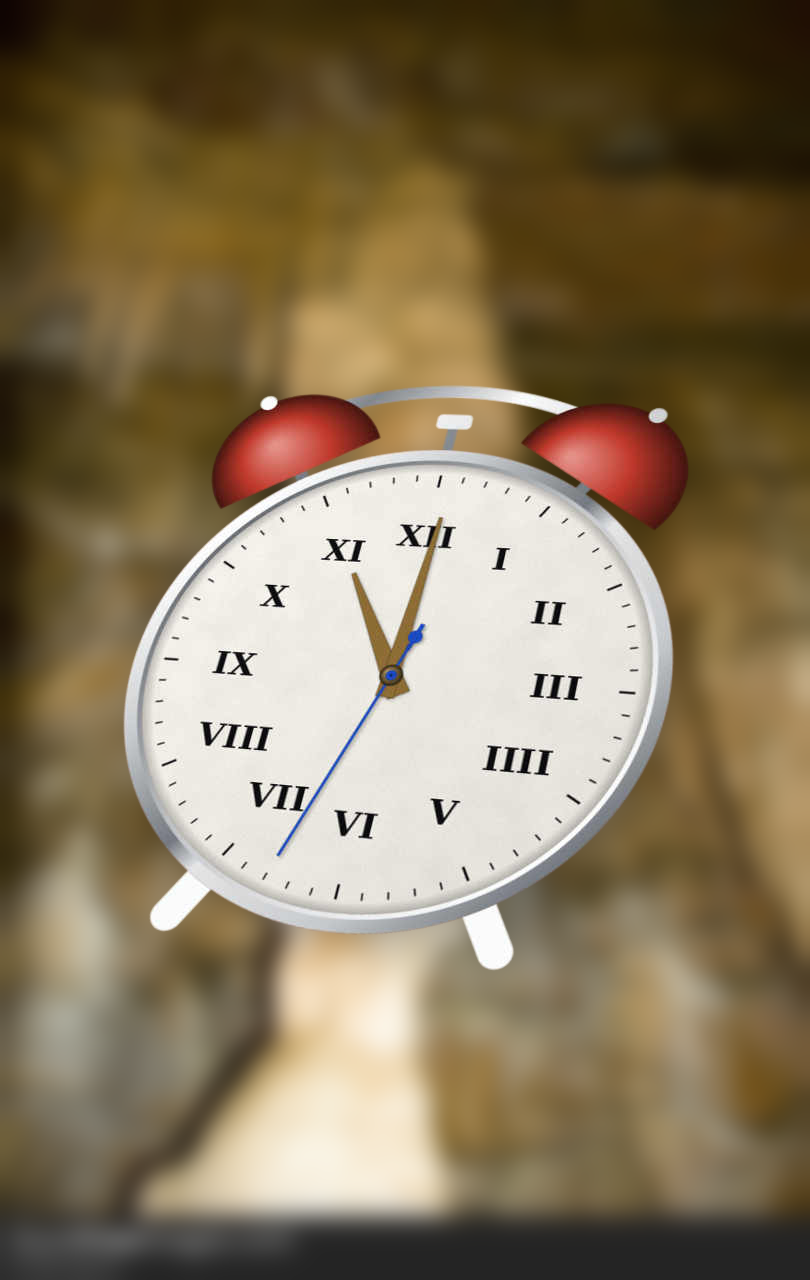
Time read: 11h00m33s
